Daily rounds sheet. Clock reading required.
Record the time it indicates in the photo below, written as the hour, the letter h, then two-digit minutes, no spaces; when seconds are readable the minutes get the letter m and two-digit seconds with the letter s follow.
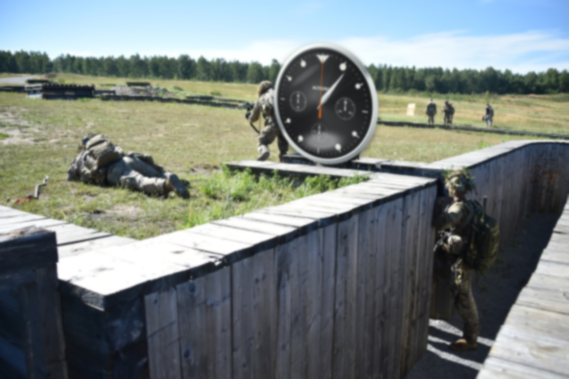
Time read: 1h06
